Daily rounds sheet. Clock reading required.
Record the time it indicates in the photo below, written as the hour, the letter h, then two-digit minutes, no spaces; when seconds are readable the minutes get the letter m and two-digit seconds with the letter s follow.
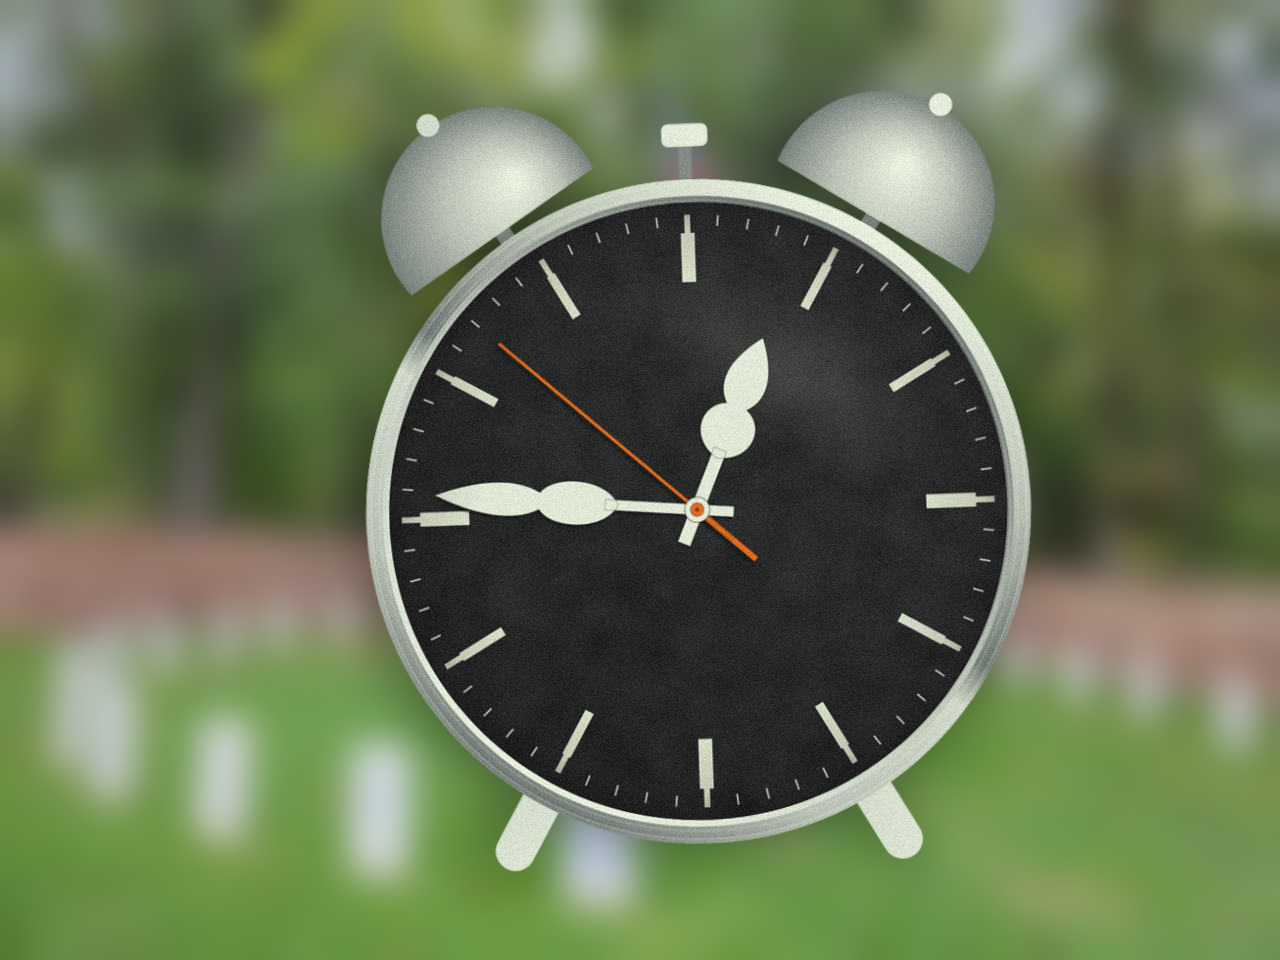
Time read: 12h45m52s
